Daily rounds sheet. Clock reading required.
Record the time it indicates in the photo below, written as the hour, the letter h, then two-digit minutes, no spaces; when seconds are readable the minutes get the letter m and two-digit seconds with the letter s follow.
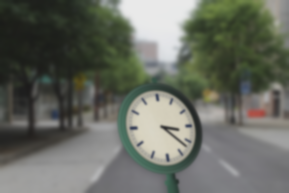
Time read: 3h22
